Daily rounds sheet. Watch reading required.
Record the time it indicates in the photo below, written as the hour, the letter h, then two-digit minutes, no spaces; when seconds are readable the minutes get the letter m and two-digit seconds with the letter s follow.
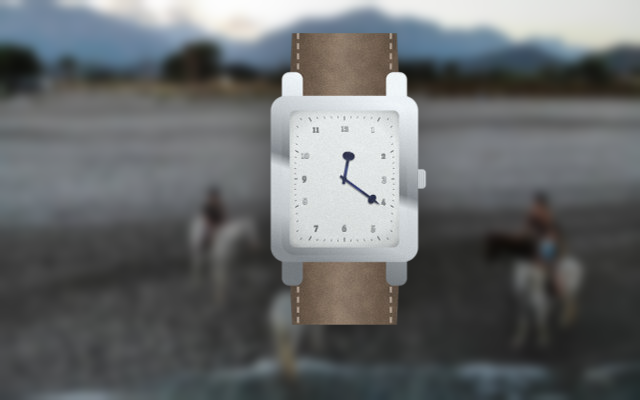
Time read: 12h21
